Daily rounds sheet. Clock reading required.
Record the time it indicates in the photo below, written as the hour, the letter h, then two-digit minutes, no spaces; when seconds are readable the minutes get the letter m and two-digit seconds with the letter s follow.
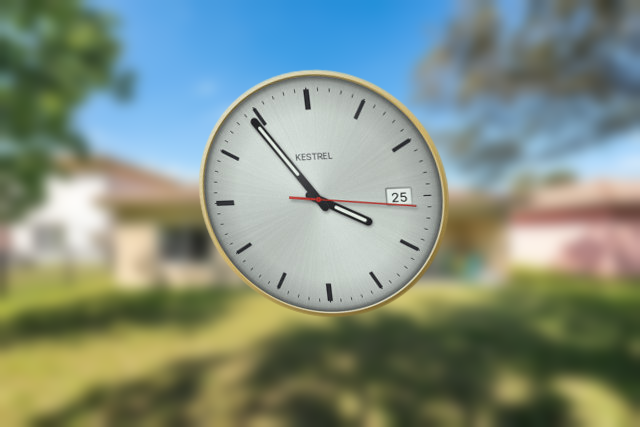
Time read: 3h54m16s
